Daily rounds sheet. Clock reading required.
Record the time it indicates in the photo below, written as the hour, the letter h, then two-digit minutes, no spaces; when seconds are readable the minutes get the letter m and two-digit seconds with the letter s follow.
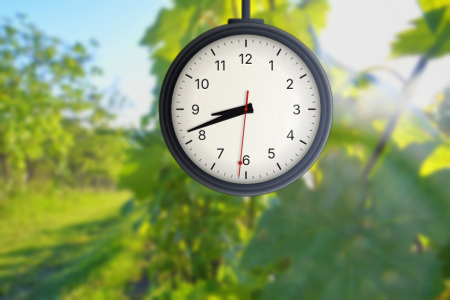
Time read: 8h41m31s
